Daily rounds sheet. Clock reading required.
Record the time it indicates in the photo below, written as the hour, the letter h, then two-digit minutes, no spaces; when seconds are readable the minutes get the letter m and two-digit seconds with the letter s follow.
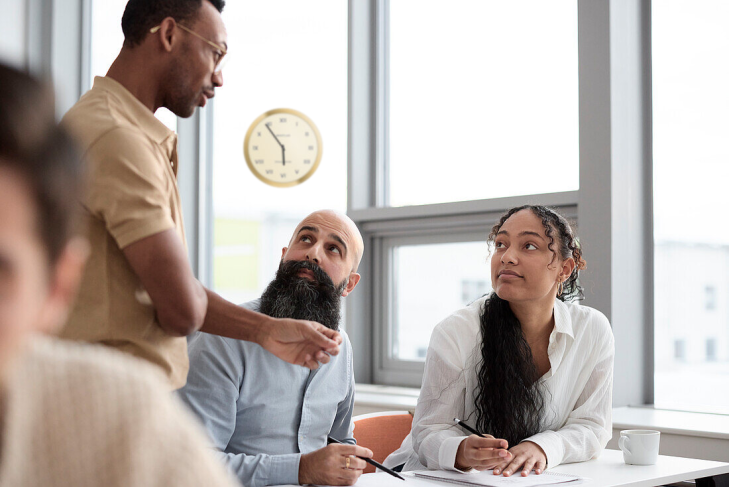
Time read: 5h54
